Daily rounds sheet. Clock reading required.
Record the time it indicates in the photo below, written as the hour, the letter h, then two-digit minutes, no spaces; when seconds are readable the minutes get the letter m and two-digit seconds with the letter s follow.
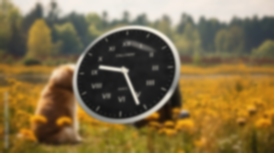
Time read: 9h26
